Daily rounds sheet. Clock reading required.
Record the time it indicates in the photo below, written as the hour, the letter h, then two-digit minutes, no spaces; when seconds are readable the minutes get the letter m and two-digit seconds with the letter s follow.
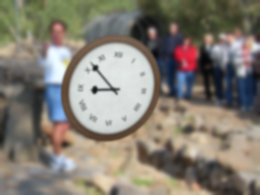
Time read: 8h52
